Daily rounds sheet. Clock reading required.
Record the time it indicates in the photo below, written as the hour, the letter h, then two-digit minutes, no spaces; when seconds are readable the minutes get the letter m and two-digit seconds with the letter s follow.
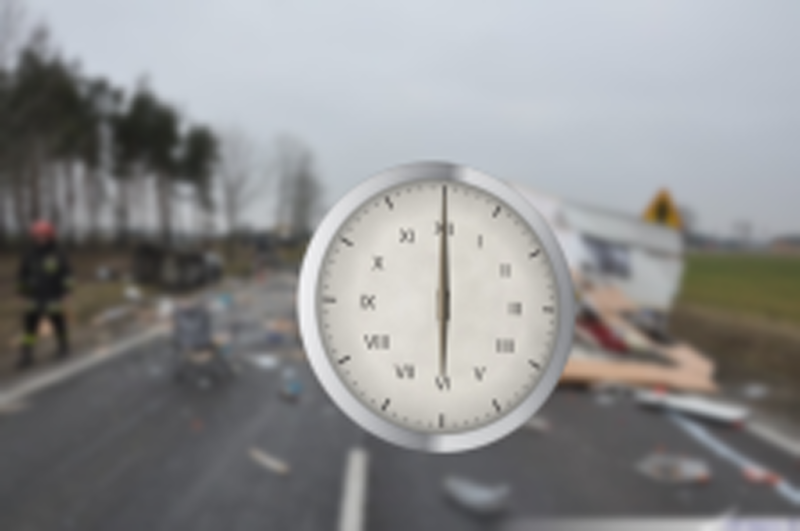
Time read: 6h00
